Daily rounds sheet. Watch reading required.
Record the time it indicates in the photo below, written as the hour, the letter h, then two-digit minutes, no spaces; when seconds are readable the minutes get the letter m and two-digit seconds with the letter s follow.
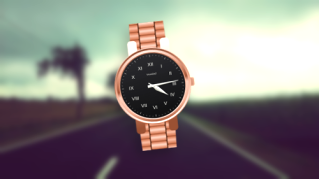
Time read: 4h14
